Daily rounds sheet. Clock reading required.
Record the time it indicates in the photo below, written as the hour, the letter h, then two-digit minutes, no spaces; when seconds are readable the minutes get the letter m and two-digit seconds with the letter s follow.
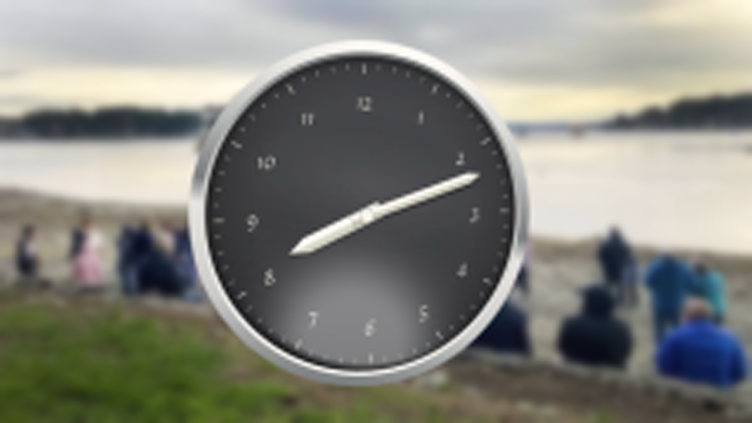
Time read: 8h12
